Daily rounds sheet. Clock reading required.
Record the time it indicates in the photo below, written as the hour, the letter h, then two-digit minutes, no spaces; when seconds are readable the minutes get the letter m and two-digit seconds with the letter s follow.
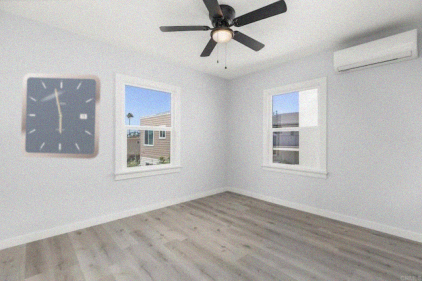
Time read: 5h58
